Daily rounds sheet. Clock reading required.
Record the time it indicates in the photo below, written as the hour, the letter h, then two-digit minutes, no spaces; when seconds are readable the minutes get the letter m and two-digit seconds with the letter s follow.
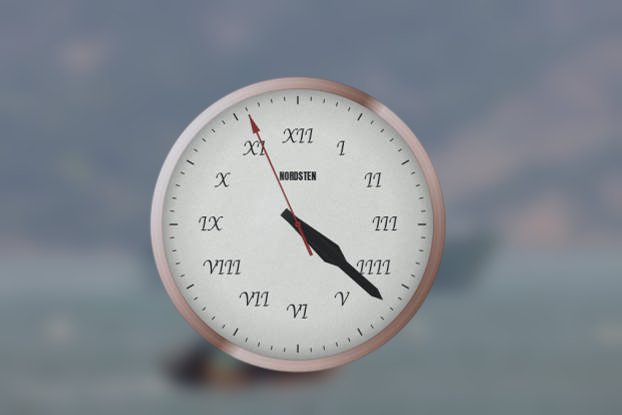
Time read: 4h21m56s
